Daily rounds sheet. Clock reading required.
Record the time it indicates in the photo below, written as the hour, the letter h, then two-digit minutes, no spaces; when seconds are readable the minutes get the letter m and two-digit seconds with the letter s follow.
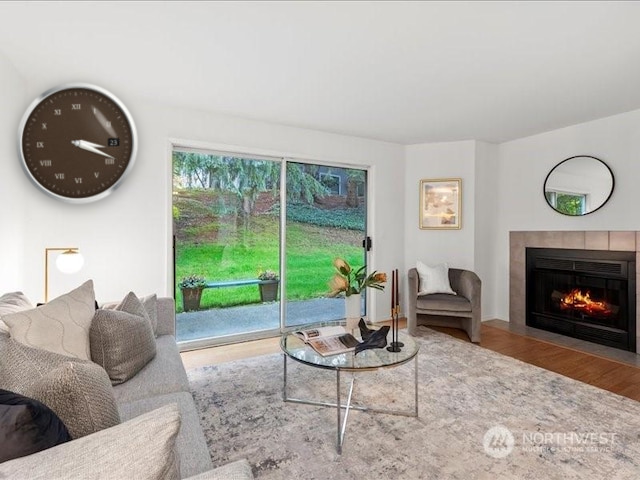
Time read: 3h19
